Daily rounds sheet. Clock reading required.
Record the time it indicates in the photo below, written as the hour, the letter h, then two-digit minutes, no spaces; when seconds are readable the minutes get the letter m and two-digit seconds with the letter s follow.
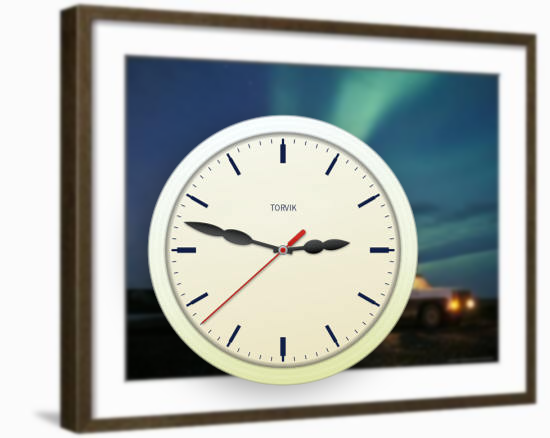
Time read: 2h47m38s
